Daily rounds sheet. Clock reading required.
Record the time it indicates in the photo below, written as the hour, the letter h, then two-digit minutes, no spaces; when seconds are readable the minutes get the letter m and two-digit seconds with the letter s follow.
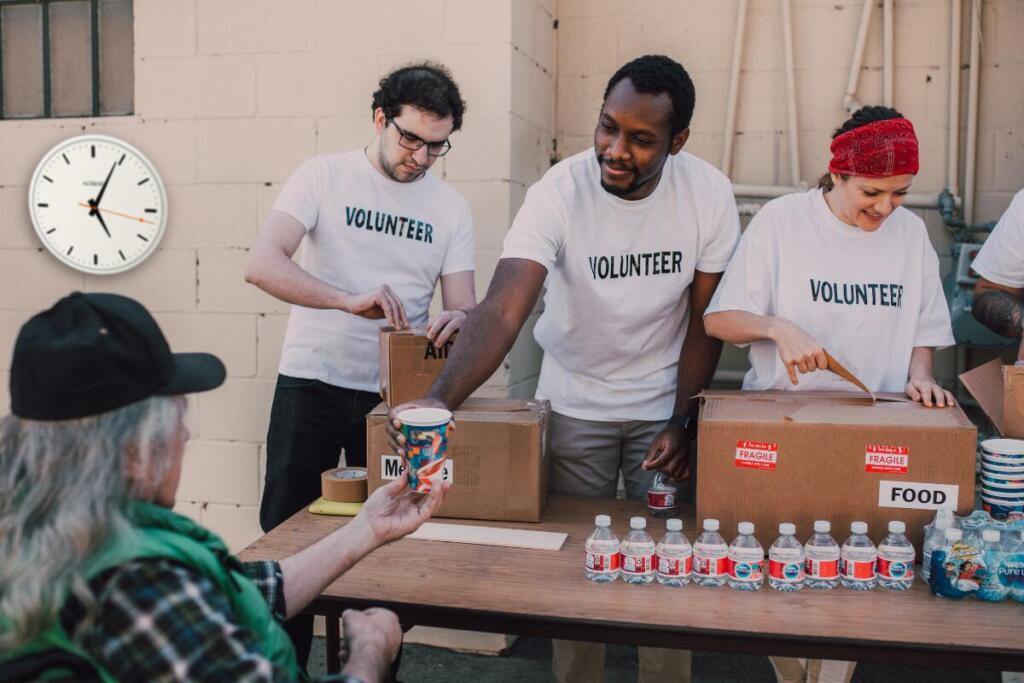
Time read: 5h04m17s
